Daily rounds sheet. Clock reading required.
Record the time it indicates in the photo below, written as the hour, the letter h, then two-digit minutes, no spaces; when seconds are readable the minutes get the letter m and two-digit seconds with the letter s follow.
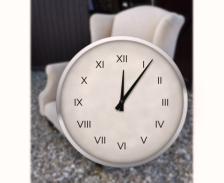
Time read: 12h06
